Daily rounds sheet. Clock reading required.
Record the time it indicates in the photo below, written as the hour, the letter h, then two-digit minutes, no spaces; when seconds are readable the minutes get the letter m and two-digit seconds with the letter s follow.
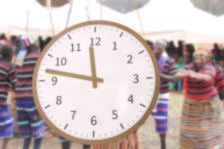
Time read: 11h47
